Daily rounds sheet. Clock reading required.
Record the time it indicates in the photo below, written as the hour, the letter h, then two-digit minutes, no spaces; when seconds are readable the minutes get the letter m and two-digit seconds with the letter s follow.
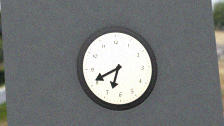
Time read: 6h41
